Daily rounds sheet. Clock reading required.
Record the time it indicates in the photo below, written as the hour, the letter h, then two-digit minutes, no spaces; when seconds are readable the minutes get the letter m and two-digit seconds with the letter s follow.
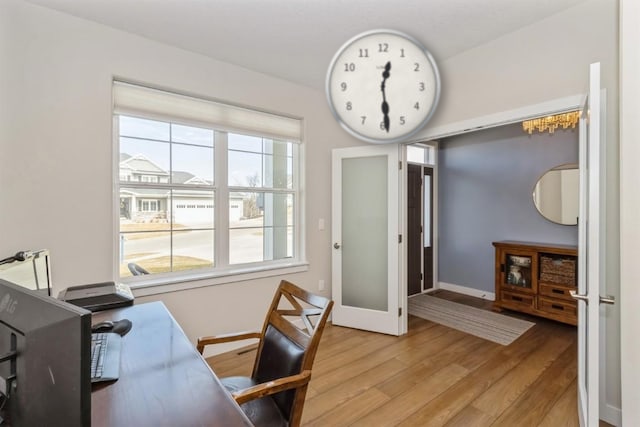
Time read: 12h29
